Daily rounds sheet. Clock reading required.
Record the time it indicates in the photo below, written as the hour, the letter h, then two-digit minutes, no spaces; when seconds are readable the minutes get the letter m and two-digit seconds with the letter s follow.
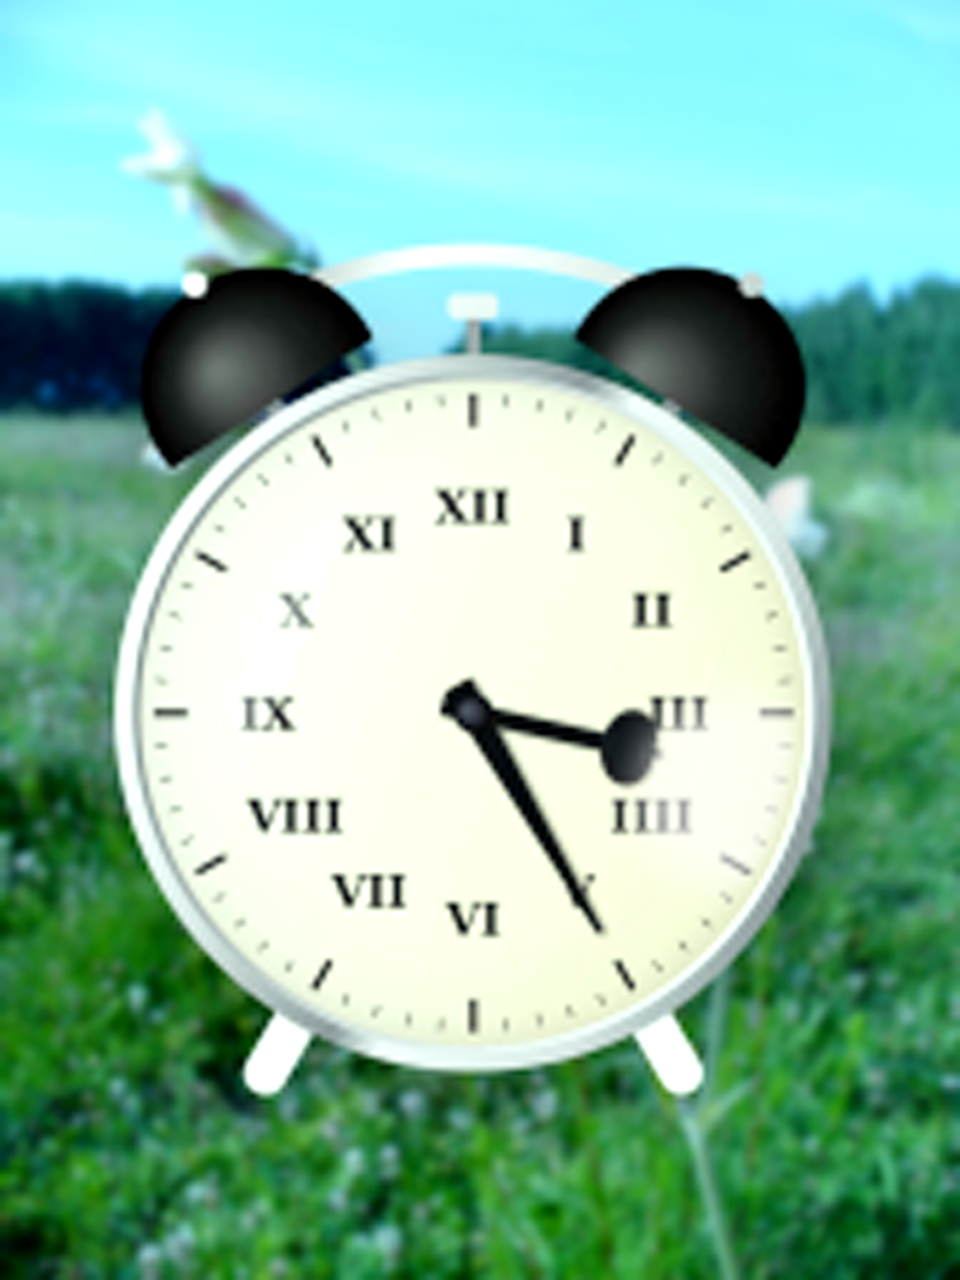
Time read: 3h25
